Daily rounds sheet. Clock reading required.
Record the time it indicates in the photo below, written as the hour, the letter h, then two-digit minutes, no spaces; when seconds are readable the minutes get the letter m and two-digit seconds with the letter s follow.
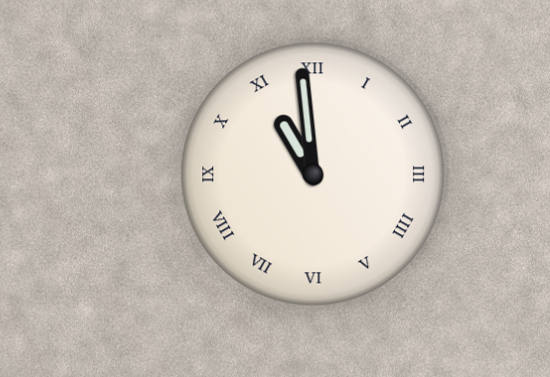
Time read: 10h59
